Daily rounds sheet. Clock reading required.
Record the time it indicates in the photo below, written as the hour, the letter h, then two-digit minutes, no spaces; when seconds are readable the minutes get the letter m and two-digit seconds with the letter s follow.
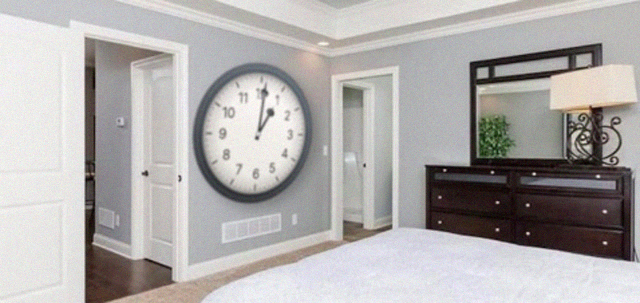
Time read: 1h01
